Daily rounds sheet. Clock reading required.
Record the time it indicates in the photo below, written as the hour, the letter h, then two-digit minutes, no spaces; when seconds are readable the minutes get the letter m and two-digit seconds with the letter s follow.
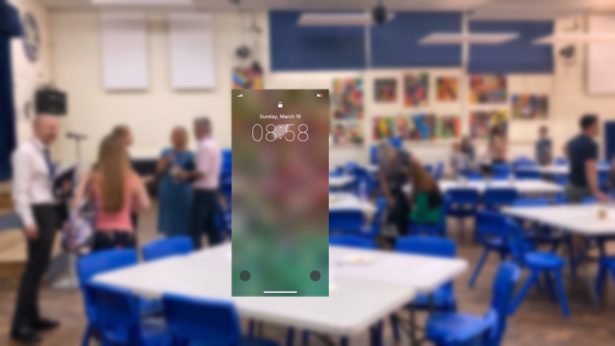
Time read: 8h58
